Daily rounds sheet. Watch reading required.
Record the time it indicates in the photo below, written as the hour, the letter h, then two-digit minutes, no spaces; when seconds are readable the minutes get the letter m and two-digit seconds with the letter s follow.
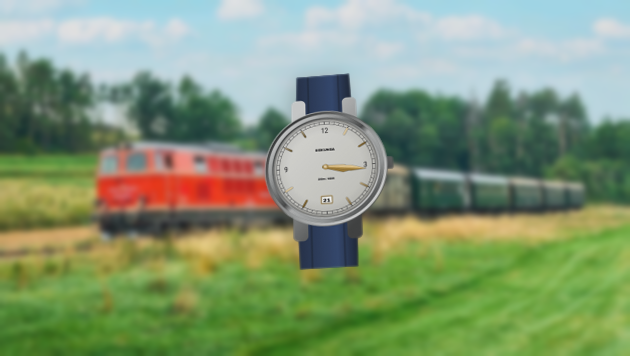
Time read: 3h16
